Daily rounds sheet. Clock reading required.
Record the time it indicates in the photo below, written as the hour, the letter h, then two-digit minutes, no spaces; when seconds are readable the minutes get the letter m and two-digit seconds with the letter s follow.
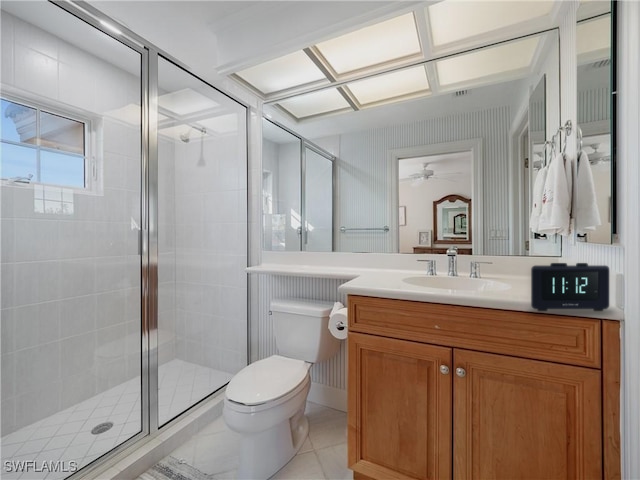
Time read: 11h12
